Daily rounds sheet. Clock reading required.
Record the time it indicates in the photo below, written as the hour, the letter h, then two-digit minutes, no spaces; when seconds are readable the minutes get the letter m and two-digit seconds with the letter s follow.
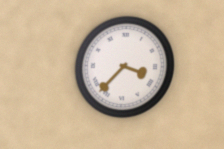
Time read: 3h37
